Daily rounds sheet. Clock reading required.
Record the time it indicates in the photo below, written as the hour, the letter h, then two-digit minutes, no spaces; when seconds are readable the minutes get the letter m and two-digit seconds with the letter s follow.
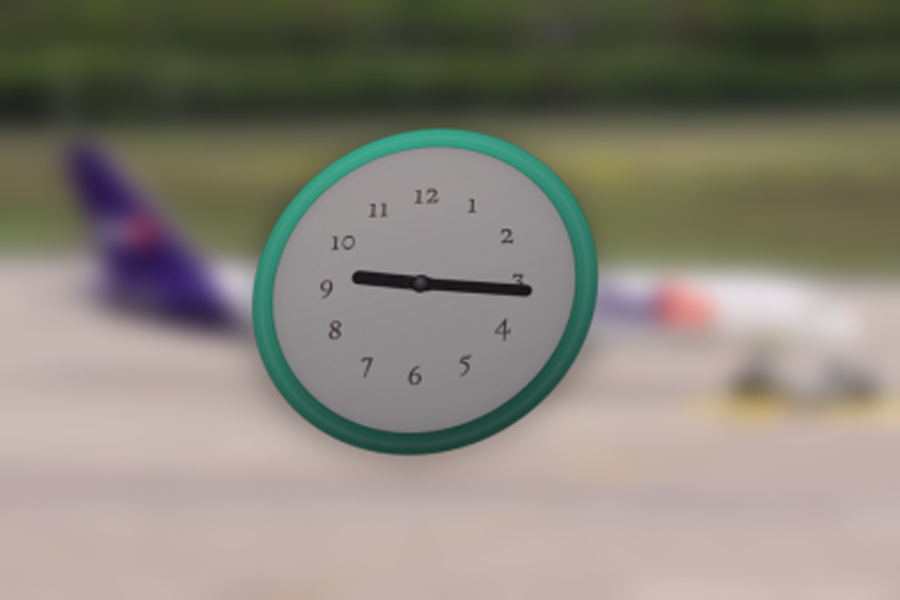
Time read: 9h16
